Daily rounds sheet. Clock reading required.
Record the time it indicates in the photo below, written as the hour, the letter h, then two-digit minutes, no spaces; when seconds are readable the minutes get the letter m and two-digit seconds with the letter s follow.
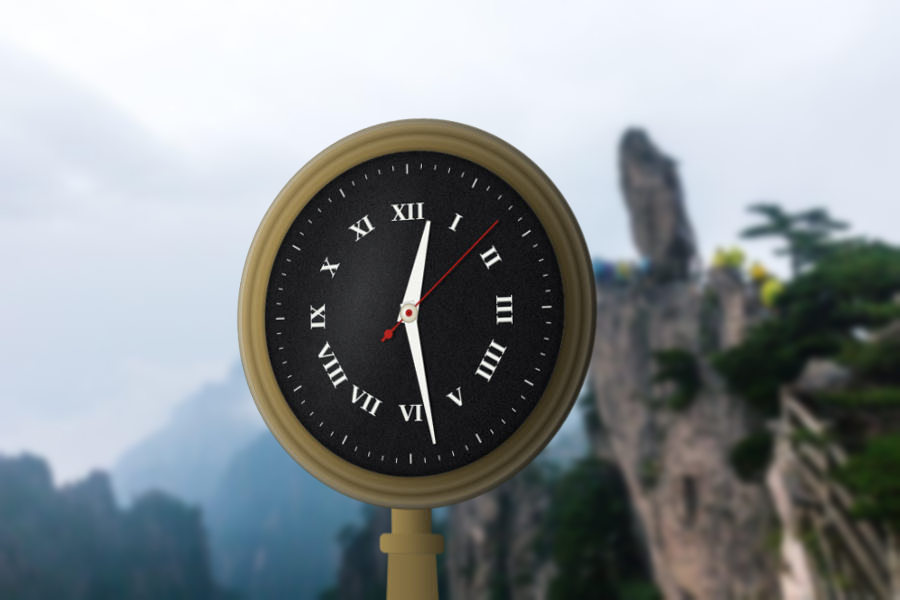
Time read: 12h28m08s
